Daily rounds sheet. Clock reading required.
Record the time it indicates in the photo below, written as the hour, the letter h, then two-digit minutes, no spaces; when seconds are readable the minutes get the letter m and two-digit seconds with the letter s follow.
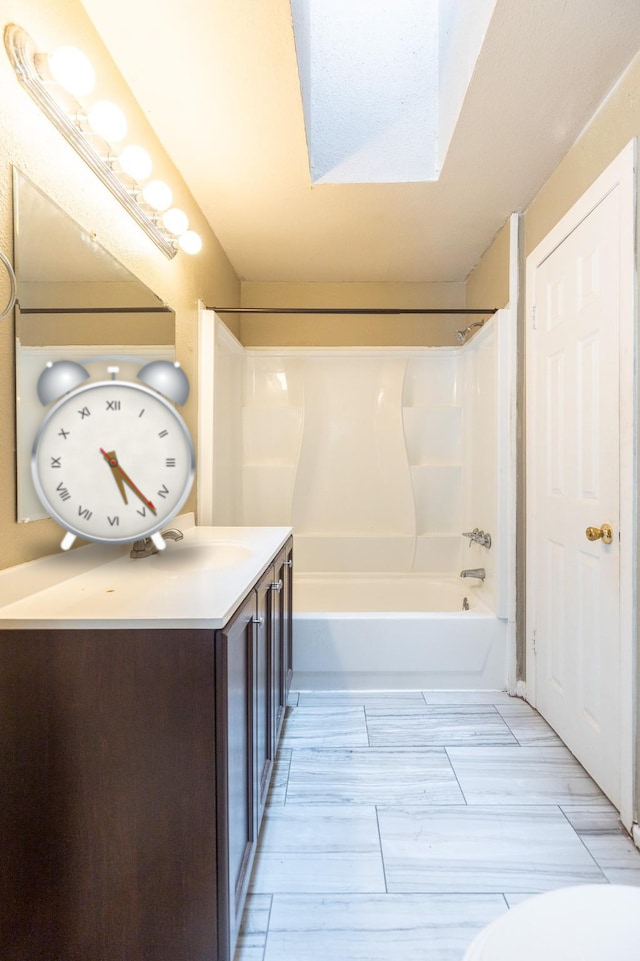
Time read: 5h23m23s
